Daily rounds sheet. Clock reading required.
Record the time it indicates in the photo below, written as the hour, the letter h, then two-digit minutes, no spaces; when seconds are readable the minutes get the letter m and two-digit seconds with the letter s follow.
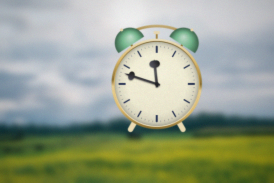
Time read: 11h48
